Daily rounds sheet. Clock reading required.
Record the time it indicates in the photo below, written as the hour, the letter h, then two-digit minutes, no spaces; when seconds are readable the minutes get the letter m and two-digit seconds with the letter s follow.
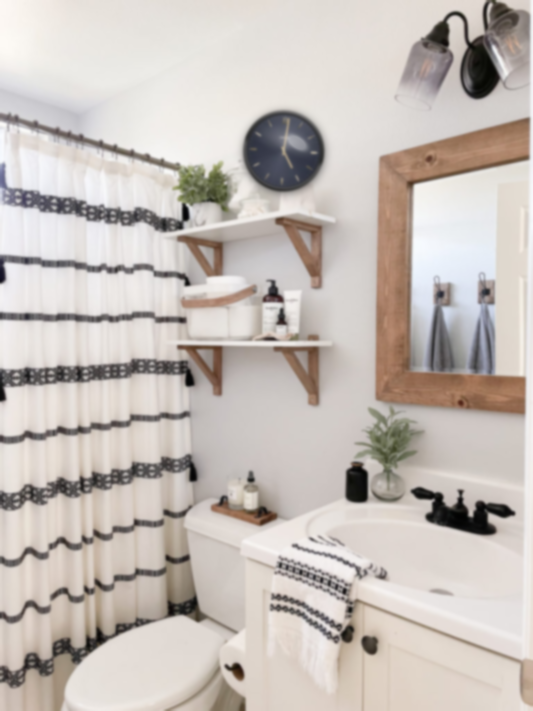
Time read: 5h01
